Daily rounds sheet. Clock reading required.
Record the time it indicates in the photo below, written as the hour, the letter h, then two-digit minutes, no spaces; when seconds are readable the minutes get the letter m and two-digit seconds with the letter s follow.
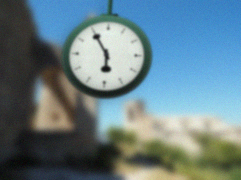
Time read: 5h55
